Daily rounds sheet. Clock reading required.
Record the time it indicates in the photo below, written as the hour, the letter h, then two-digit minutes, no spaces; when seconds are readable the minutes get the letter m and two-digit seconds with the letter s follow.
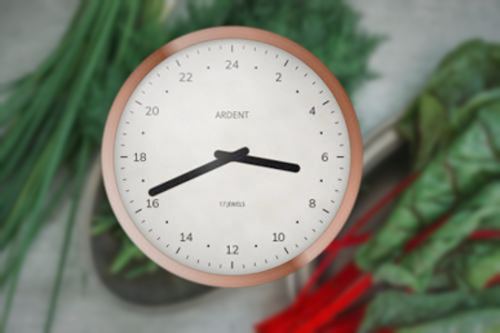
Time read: 6h41
